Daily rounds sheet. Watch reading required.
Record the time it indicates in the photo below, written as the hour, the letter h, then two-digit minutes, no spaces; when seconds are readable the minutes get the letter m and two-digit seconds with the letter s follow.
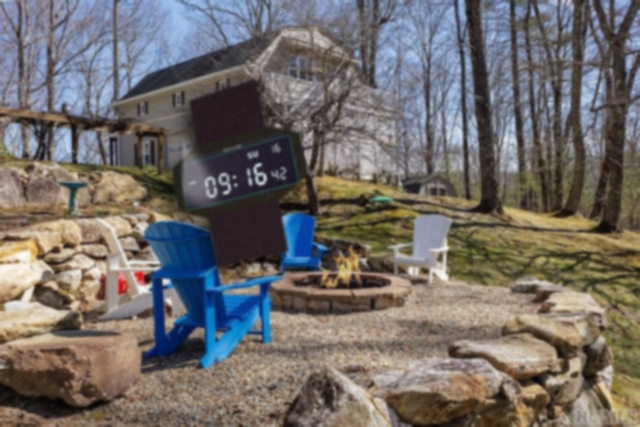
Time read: 9h16
